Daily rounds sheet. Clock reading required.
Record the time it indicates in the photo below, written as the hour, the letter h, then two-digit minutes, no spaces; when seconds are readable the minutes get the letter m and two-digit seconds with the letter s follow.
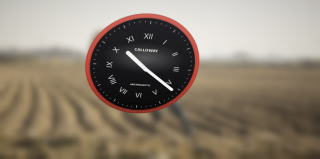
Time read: 10h21
